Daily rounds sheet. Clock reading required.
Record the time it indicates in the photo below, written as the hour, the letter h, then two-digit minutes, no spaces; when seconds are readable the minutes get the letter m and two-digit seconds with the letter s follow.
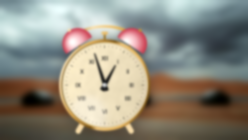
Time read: 12h57
